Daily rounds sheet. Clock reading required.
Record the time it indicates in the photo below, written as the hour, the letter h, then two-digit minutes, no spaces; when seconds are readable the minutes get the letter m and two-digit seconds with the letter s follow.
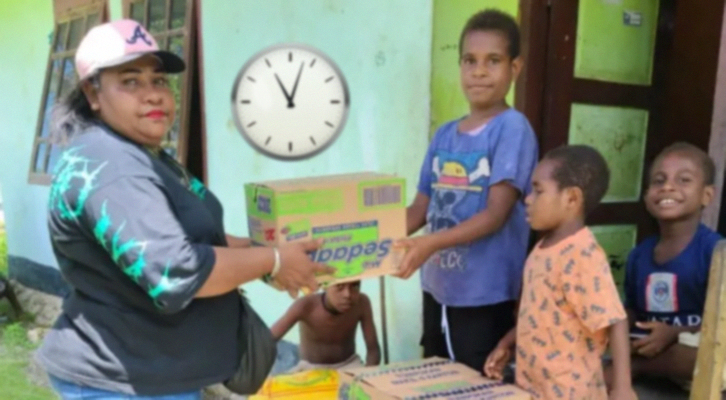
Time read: 11h03
